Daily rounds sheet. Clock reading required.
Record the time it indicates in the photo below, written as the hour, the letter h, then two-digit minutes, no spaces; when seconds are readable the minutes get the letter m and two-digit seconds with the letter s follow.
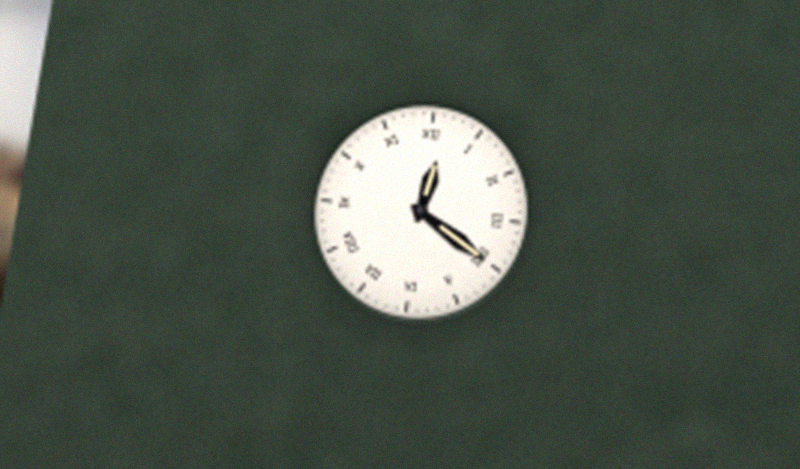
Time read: 12h20
